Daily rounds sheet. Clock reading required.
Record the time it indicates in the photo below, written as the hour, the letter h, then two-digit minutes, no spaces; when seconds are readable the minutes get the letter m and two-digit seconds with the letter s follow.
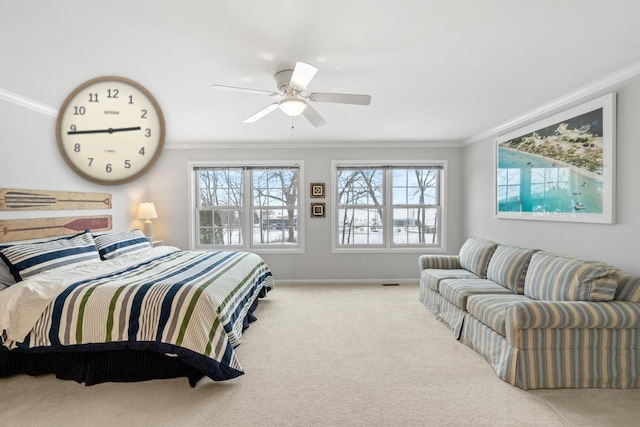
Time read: 2h44
